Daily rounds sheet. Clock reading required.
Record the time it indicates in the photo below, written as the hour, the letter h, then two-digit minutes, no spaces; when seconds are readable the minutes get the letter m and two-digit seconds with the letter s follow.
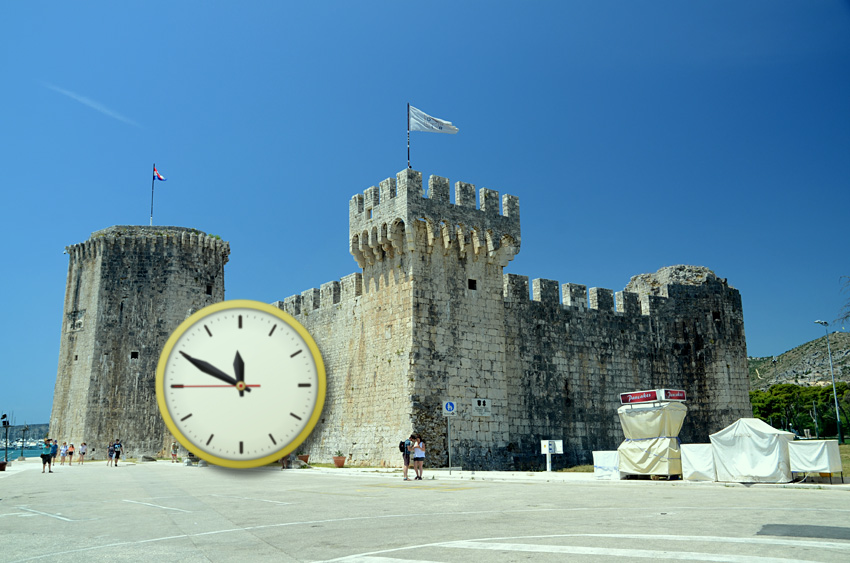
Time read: 11h49m45s
